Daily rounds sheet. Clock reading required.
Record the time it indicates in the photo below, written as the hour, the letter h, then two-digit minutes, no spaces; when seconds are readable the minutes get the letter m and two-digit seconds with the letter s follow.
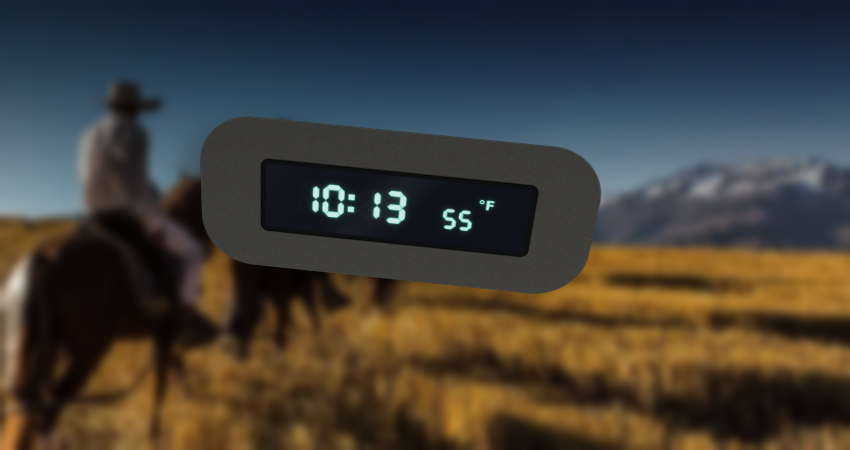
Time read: 10h13
